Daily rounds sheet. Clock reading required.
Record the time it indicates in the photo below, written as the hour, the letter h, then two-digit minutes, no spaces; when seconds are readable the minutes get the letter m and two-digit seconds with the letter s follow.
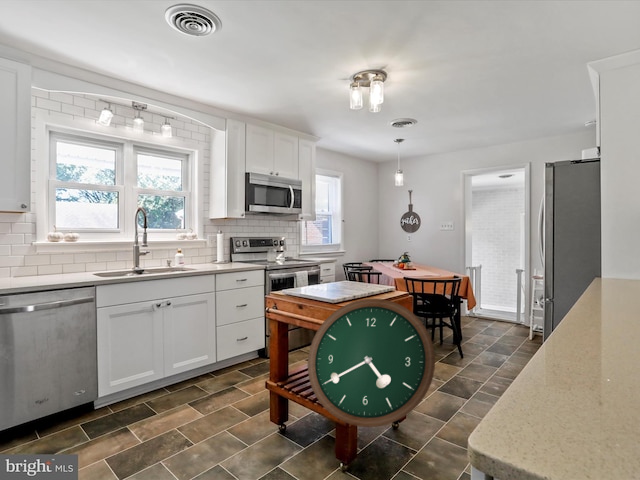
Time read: 4h40
